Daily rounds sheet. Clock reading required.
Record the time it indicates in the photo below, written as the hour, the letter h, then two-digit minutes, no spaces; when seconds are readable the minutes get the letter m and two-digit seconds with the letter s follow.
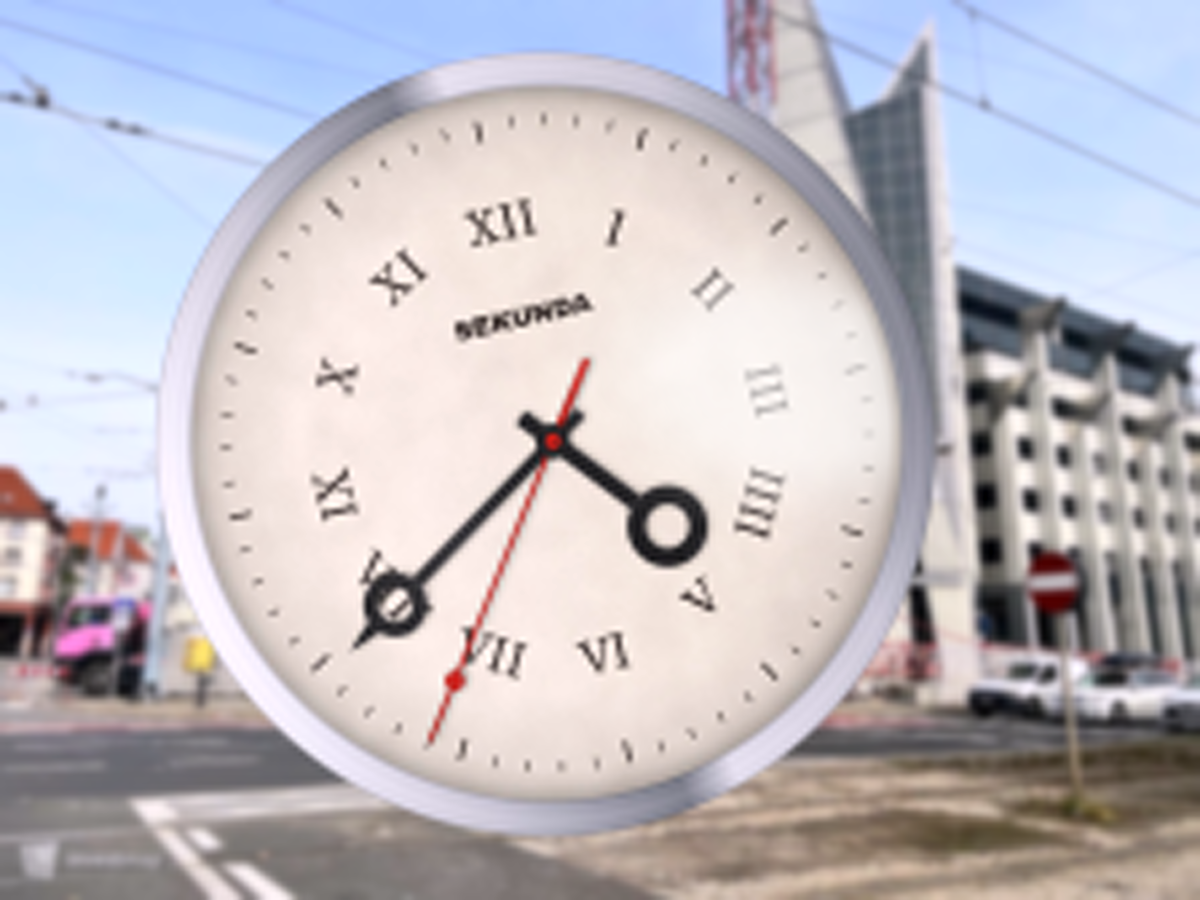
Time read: 4h39m36s
